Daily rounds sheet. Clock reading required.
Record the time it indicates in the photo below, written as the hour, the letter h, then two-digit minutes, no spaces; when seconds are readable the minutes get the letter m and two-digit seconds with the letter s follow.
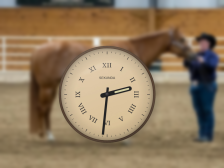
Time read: 2h31
